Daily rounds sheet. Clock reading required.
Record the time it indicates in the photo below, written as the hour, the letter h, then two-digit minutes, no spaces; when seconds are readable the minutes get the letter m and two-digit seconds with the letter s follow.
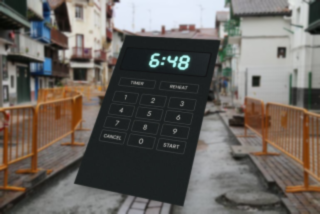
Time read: 6h48
